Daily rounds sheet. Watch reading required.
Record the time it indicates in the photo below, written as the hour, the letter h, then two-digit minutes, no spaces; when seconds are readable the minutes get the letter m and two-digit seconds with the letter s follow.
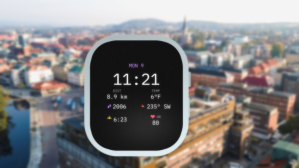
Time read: 11h21
